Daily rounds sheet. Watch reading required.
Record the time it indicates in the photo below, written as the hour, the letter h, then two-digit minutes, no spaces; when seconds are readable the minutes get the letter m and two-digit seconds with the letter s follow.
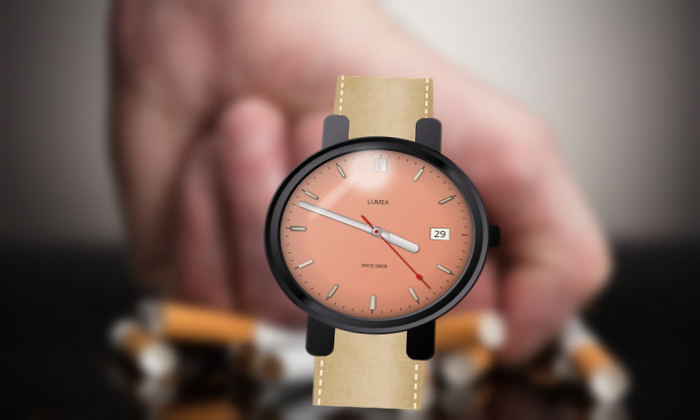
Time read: 3h48m23s
